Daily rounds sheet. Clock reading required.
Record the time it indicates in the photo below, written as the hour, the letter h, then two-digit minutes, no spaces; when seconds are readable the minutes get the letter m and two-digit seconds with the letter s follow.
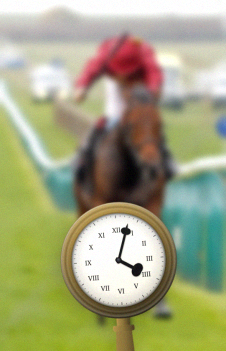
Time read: 4h03
